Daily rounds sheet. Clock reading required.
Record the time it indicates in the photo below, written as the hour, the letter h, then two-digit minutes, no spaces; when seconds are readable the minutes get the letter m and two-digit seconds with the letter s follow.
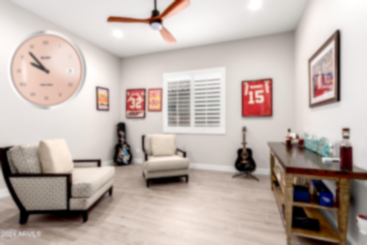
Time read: 9h53
